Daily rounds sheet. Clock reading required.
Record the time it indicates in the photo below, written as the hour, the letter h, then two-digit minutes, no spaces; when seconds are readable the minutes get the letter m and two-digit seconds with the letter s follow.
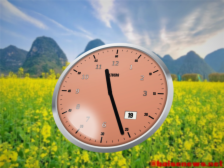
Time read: 11h26
